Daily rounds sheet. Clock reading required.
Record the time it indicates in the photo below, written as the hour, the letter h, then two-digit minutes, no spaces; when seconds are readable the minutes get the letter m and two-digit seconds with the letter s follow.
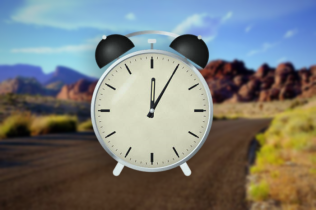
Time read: 12h05
